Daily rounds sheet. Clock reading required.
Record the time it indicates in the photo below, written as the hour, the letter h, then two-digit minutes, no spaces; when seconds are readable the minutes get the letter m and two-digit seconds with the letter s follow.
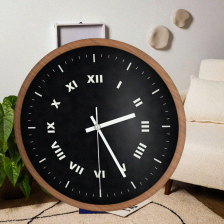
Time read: 2h25m30s
